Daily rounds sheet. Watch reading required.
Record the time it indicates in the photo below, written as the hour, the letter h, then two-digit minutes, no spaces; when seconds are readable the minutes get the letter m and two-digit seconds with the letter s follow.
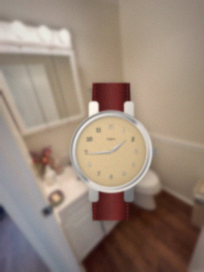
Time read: 1h44
